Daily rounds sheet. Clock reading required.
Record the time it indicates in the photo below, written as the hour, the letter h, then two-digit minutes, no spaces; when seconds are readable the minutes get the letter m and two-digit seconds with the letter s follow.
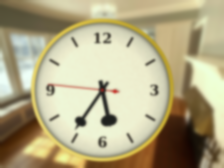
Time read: 5h35m46s
